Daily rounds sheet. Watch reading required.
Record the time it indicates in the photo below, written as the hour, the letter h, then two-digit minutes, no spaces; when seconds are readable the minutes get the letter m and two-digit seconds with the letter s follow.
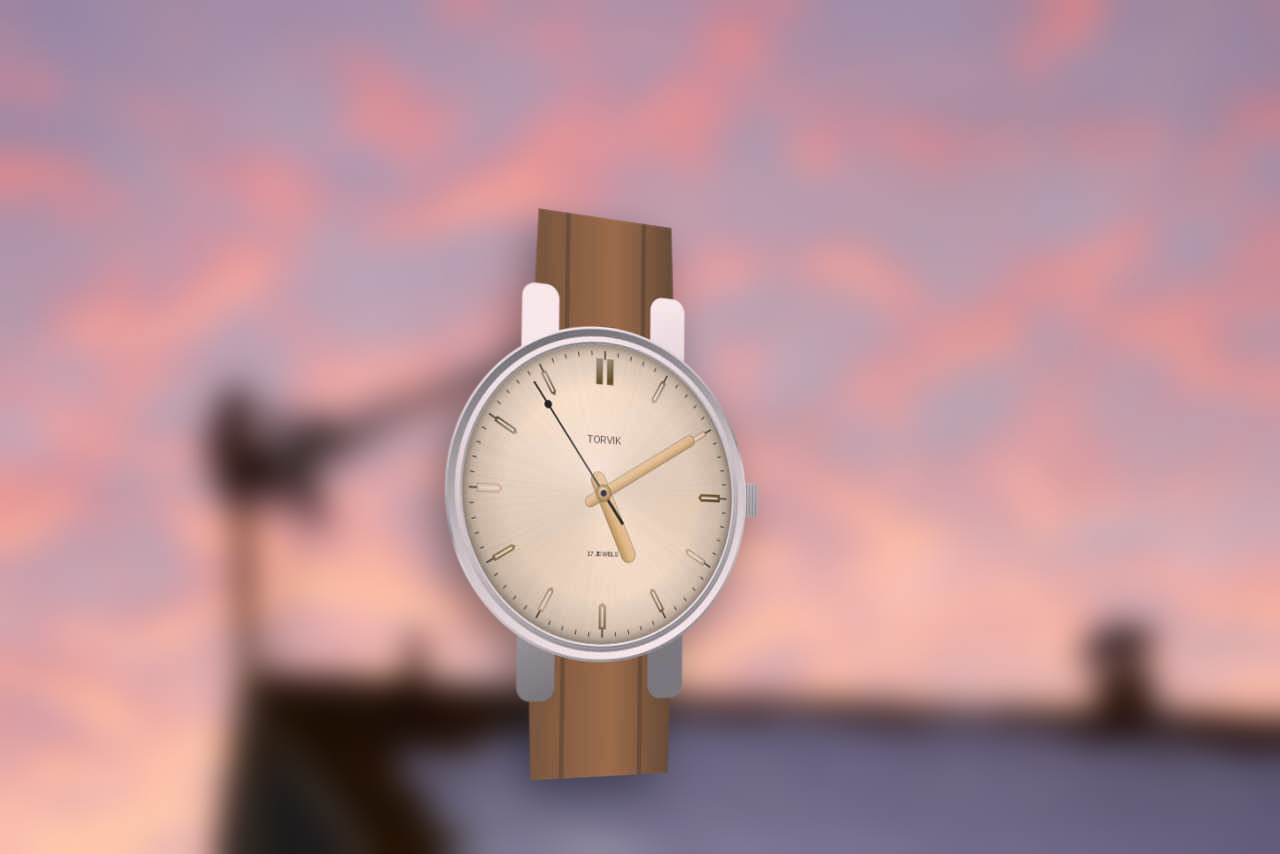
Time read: 5h09m54s
